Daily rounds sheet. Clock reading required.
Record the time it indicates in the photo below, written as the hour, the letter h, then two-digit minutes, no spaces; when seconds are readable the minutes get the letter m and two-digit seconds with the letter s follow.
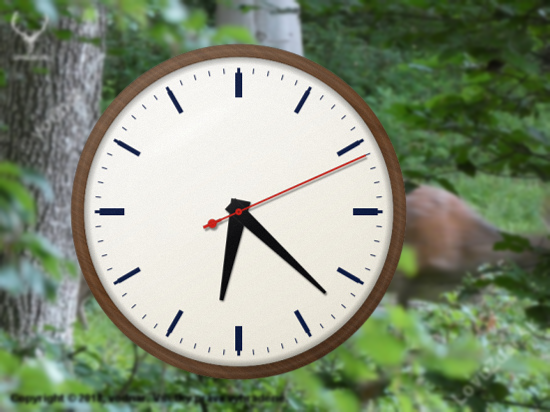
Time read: 6h22m11s
